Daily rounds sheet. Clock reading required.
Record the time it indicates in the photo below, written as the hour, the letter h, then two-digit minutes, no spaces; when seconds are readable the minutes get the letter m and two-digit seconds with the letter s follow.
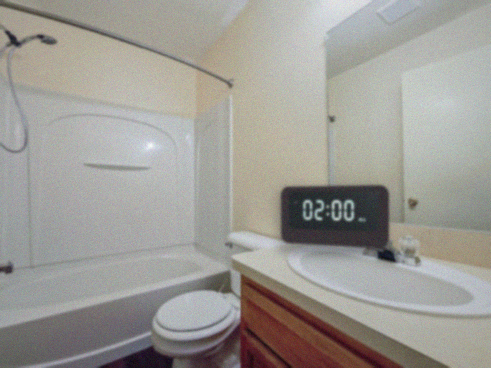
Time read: 2h00
